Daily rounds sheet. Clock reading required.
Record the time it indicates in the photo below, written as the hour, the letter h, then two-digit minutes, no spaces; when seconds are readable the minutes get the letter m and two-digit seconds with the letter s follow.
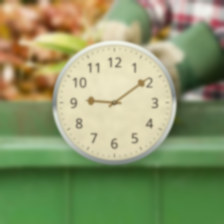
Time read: 9h09
